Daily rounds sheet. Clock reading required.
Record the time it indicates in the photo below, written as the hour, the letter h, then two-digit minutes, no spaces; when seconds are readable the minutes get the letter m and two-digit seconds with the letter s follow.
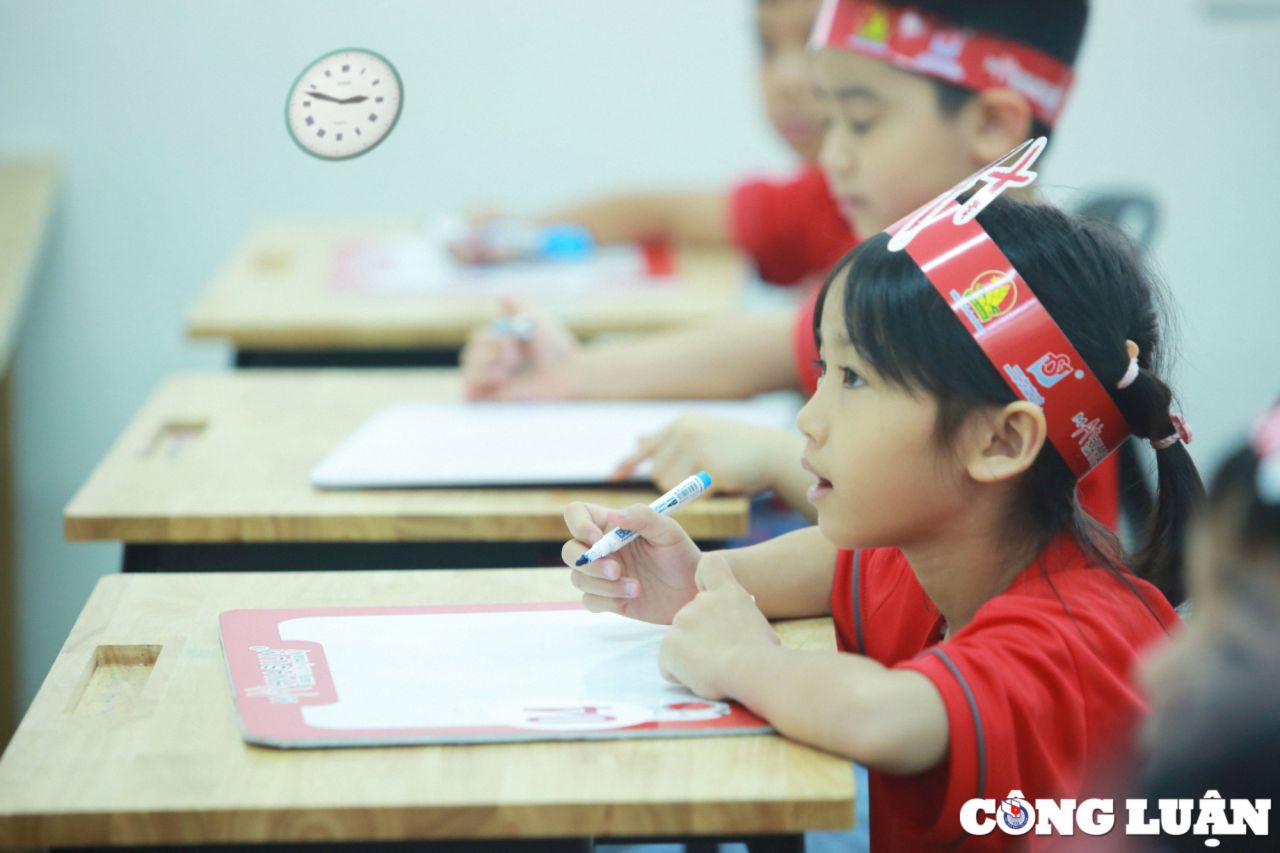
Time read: 2h48
